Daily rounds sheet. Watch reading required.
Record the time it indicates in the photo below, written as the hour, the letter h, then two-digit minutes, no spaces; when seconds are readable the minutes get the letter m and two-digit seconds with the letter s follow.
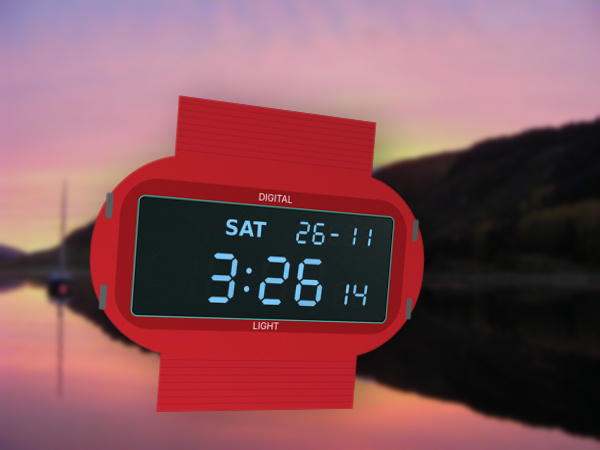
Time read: 3h26m14s
